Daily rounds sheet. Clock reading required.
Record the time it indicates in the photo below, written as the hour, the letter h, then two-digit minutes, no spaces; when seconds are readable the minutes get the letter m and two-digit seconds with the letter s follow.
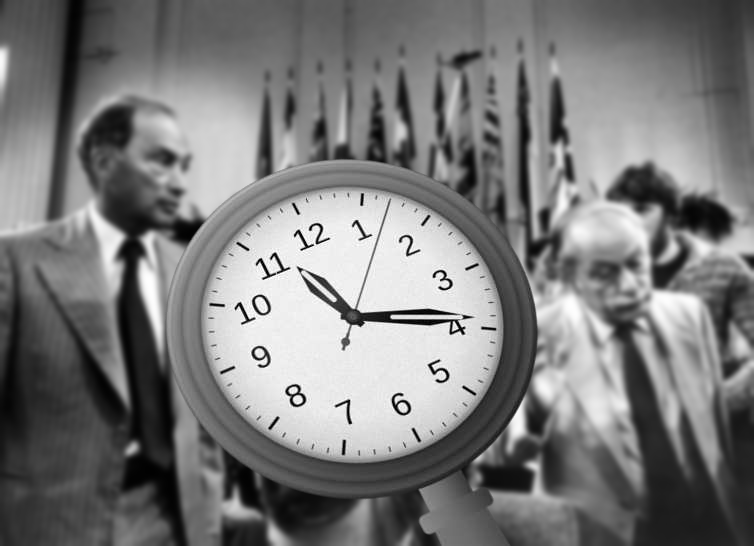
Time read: 11h19m07s
